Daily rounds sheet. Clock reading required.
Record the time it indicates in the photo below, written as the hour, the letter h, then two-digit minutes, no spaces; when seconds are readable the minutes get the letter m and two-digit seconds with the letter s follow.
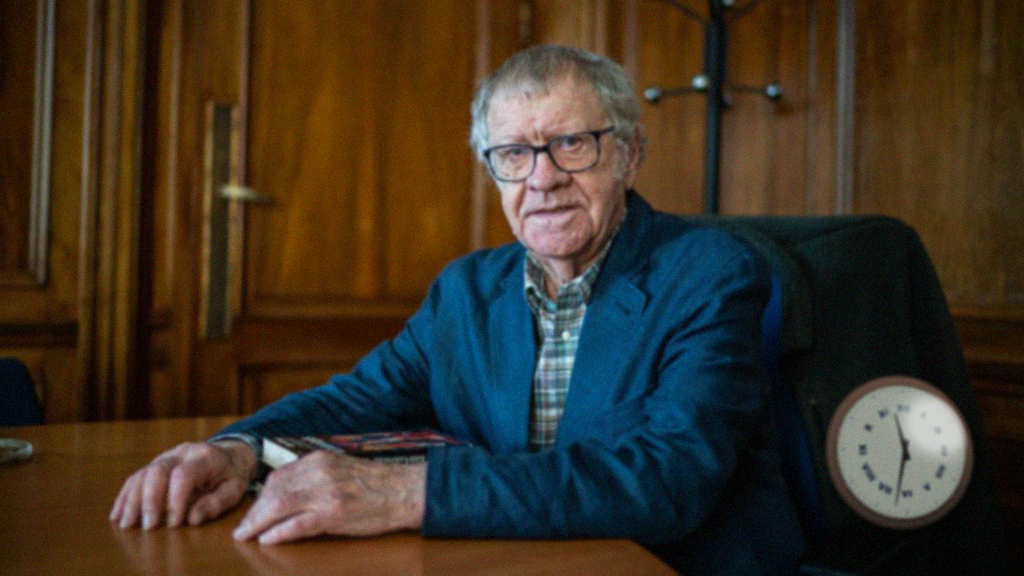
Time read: 11h32
